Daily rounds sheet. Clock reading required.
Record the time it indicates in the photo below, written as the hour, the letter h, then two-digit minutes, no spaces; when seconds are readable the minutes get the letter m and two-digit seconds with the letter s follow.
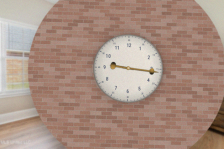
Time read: 9h16
